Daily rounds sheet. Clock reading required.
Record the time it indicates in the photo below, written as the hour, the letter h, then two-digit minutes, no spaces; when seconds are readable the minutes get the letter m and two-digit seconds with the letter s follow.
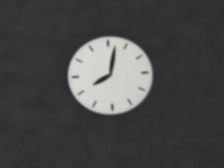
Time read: 8h02
